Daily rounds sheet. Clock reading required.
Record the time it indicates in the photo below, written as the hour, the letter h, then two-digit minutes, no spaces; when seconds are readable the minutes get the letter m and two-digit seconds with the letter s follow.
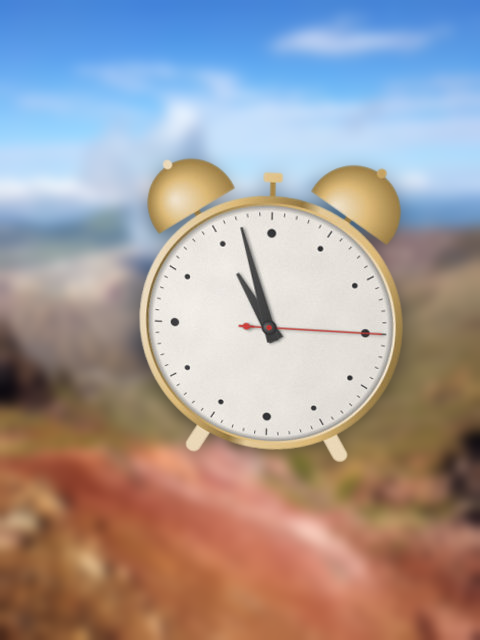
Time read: 10h57m15s
